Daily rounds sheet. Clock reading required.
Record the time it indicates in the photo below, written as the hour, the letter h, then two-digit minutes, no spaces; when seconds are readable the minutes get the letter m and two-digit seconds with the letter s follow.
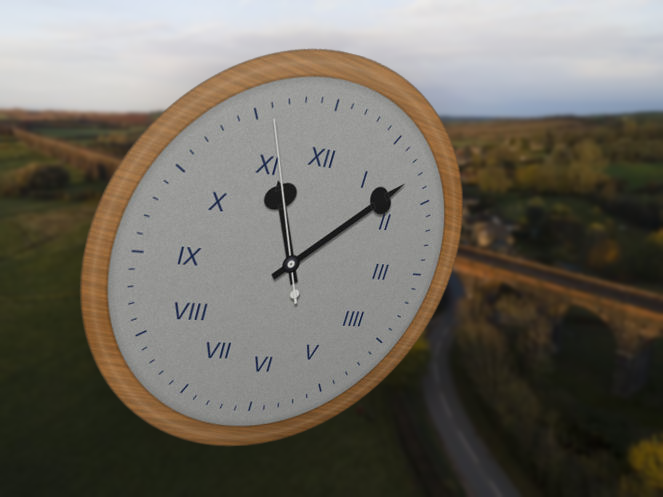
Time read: 11h07m56s
